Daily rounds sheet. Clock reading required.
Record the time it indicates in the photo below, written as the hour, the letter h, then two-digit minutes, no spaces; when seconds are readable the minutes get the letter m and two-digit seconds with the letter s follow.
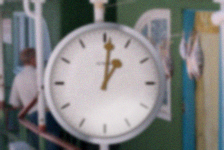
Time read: 1h01
